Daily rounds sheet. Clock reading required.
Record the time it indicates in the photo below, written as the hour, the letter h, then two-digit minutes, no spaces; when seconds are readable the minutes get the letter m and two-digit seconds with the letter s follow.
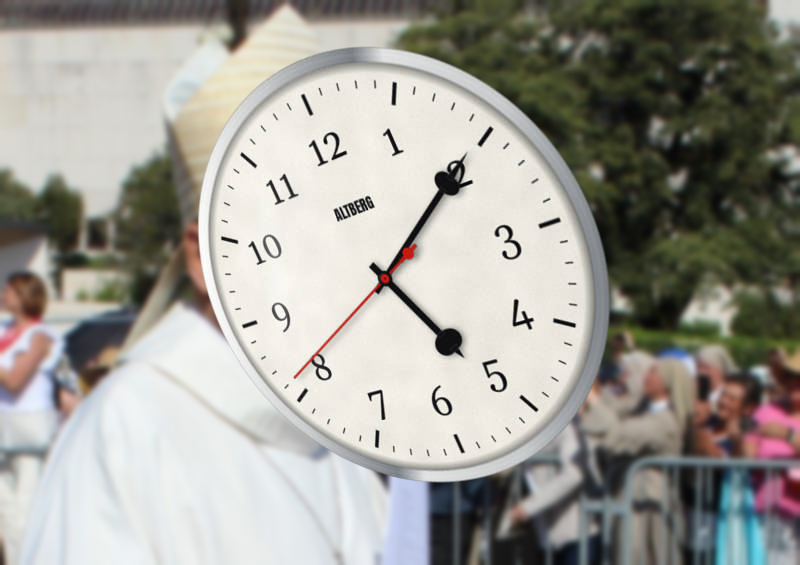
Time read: 5h09m41s
